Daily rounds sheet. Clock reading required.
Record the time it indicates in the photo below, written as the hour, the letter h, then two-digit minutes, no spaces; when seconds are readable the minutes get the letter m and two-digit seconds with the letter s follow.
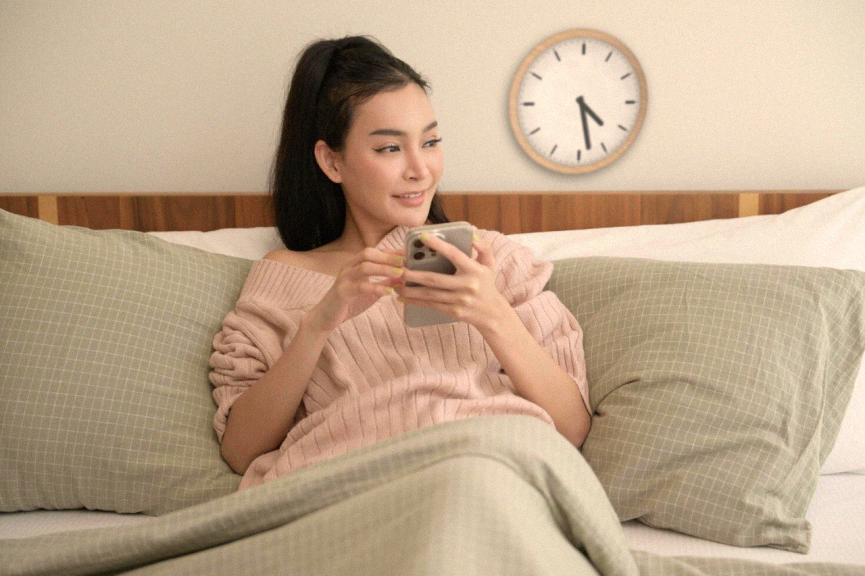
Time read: 4h28
